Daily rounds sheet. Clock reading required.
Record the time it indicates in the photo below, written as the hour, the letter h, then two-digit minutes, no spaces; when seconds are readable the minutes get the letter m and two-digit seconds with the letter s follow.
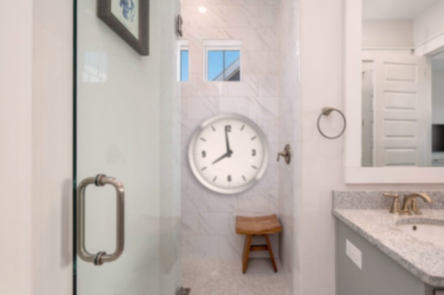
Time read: 7h59
